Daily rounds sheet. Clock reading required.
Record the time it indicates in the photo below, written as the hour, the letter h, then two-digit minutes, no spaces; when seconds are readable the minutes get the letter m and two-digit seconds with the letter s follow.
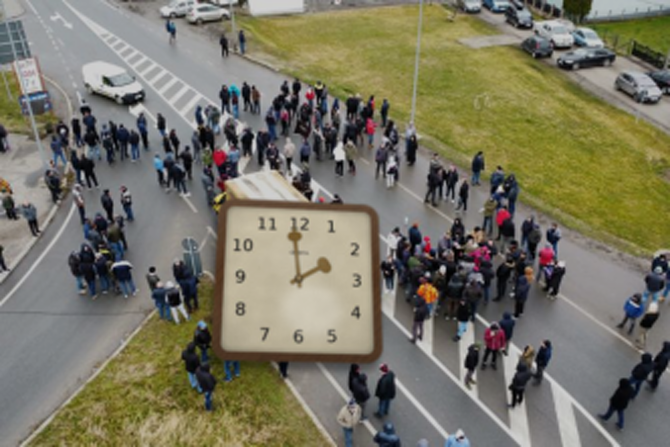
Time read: 1h59
